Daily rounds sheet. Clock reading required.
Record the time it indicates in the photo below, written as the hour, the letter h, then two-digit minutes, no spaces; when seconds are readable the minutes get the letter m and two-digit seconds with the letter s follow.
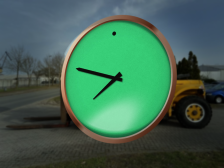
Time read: 7h48
